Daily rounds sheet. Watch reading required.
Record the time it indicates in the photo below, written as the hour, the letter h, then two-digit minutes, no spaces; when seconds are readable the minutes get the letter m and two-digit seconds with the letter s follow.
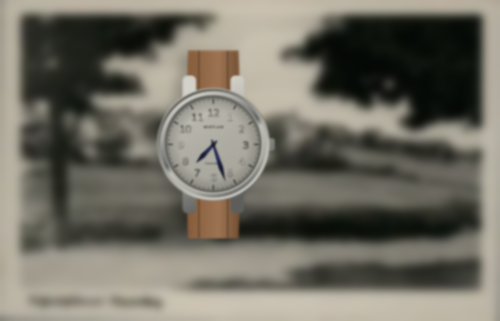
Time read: 7h27
